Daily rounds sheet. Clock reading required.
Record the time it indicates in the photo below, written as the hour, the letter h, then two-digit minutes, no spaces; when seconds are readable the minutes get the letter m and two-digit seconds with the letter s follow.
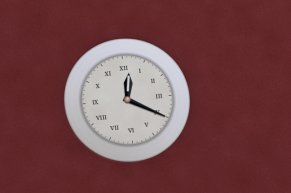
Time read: 12h20
